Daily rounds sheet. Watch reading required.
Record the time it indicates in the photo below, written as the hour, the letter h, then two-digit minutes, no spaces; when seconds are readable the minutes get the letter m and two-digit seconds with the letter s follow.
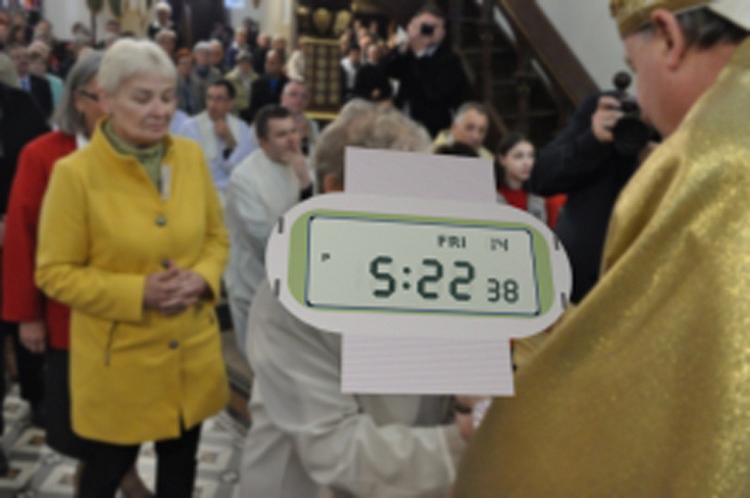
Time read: 5h22m38s
